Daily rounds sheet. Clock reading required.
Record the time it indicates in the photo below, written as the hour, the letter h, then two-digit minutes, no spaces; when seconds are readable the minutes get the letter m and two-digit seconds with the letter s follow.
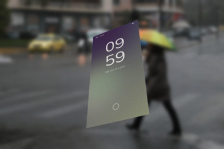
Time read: 9h59
